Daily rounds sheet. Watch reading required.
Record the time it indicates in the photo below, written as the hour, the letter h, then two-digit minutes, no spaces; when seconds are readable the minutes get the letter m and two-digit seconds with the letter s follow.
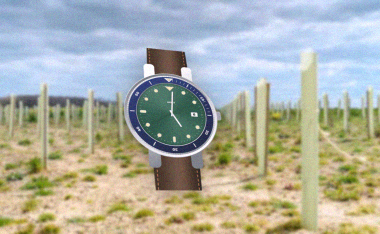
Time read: 5h01
